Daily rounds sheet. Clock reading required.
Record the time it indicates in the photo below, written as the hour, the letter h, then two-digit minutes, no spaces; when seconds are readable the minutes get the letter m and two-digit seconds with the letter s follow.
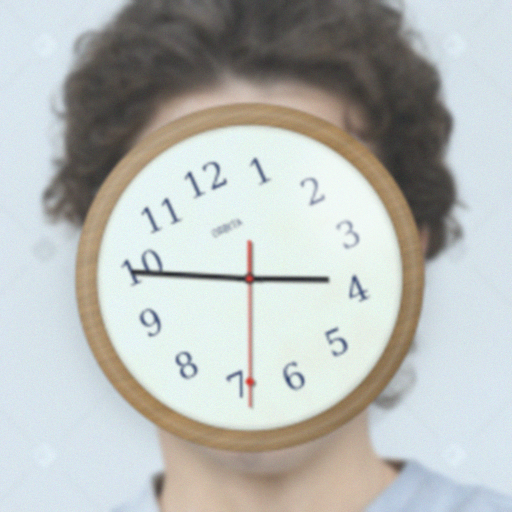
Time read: 3h49m34s
